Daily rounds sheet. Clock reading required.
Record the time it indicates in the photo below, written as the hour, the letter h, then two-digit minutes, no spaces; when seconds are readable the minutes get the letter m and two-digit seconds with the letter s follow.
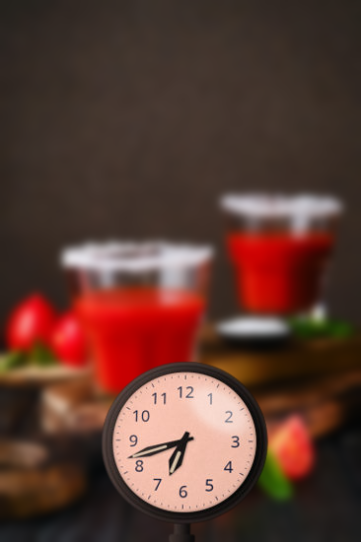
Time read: 6h42
